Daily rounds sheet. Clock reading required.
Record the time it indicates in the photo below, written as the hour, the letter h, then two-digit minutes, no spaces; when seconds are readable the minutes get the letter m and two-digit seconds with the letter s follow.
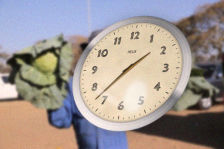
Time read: 1h37
